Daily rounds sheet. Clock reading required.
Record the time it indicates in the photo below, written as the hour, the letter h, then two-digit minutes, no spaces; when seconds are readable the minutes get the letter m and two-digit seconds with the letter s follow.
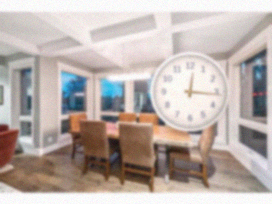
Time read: 12h16
